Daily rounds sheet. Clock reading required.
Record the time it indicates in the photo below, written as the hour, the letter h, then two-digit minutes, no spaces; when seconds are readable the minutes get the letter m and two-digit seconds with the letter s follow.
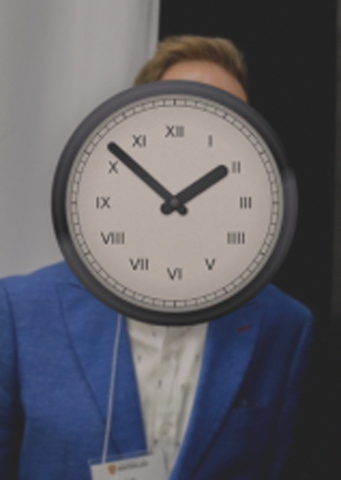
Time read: 1h52
